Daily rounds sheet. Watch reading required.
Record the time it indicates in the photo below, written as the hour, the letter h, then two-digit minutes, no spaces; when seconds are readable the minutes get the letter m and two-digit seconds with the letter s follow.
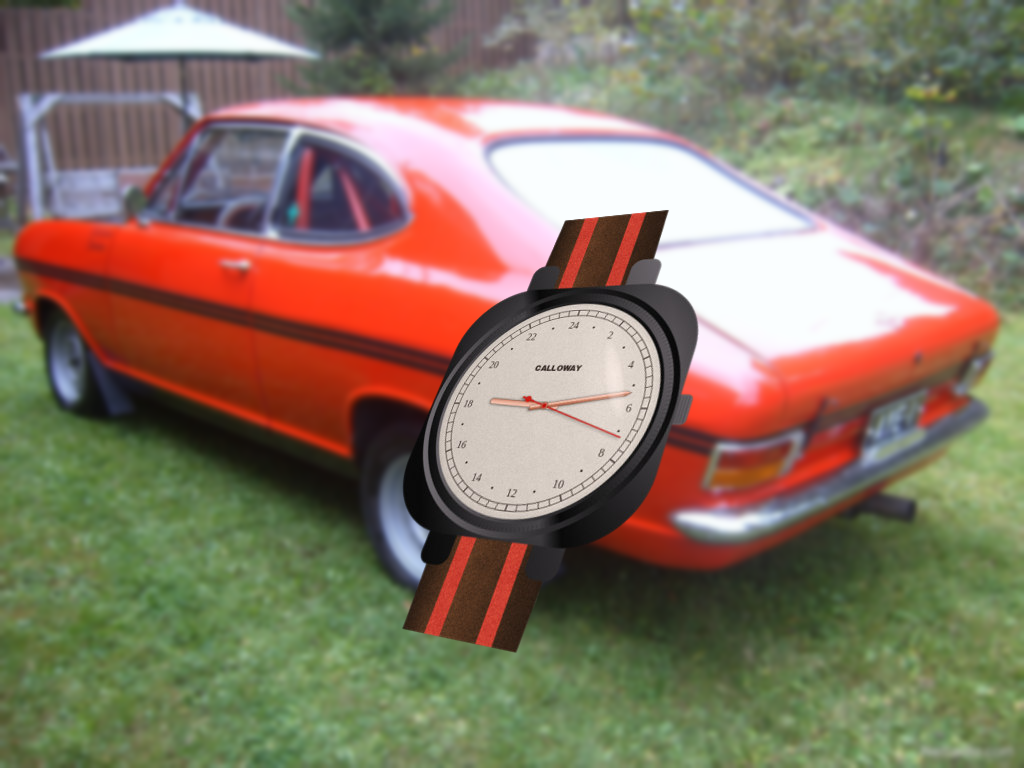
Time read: 18h13m18s
